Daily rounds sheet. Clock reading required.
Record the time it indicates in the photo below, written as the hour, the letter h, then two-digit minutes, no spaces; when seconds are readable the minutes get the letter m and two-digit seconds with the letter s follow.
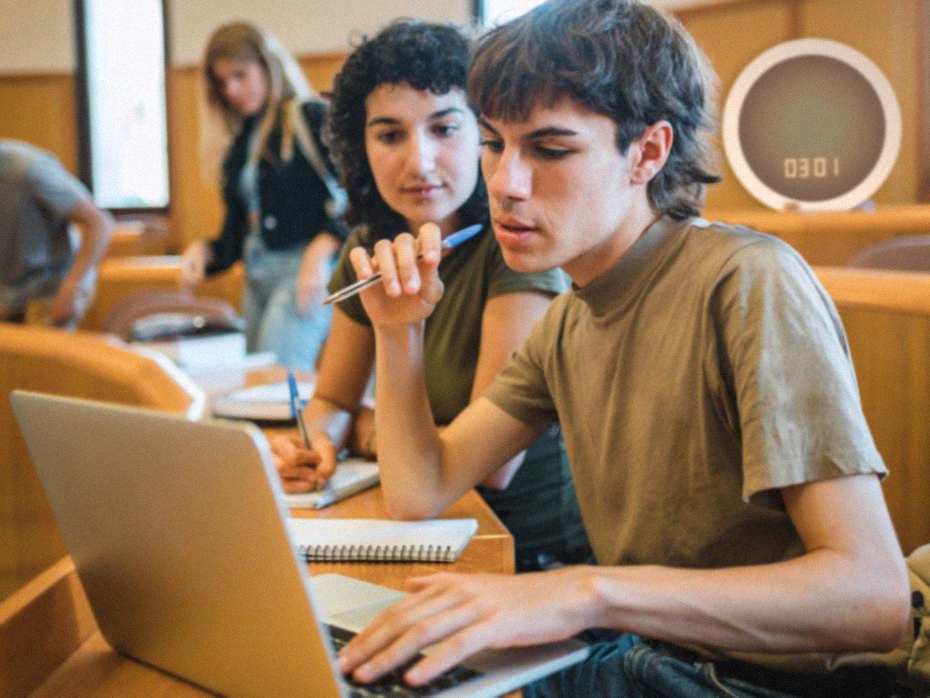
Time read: 3h01
